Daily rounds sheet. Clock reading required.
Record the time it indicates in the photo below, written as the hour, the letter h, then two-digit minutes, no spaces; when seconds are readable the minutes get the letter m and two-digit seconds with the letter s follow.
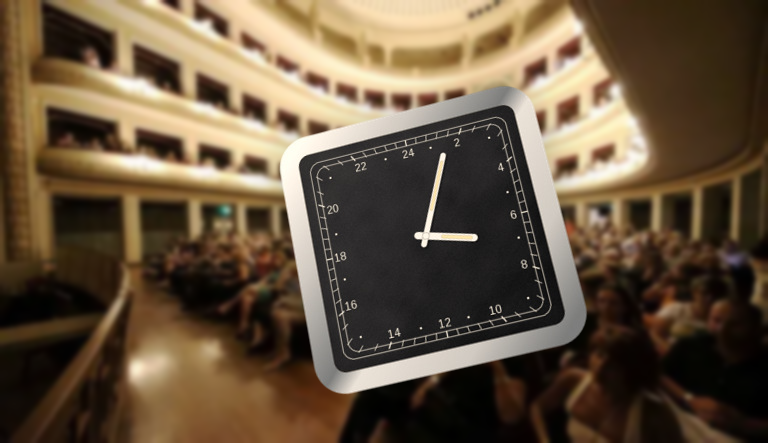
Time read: 7h04
